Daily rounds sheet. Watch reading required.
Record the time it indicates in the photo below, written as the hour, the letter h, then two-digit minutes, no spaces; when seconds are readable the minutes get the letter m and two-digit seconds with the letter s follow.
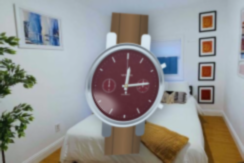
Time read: 12h14
